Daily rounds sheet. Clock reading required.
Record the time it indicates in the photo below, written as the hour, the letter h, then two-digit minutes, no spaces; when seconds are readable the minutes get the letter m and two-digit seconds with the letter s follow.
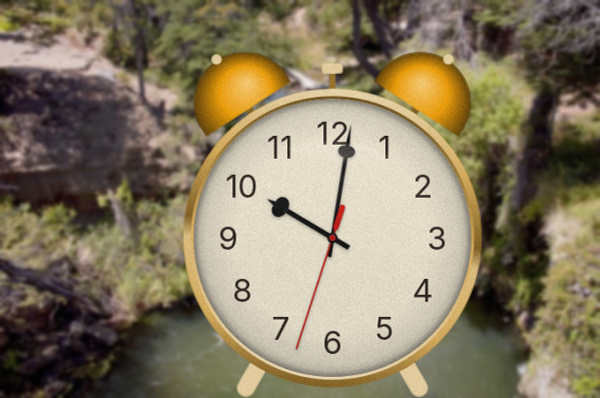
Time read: 10h01m33s
